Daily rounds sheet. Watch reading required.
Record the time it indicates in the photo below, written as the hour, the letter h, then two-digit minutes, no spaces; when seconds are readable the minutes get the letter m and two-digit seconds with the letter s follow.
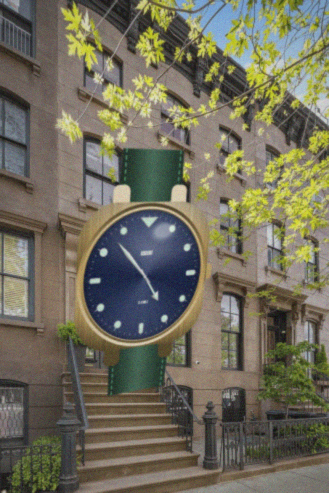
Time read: 4h53
